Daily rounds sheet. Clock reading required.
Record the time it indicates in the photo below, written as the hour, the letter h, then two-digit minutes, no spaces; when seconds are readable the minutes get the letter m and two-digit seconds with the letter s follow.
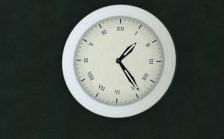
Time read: 1h24
